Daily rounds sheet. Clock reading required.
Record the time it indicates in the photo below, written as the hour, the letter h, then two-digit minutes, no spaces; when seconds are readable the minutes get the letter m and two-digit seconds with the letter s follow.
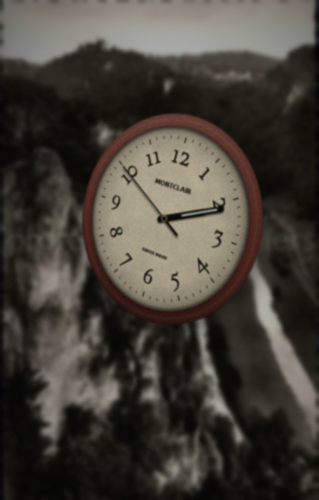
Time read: 2h10m50s
